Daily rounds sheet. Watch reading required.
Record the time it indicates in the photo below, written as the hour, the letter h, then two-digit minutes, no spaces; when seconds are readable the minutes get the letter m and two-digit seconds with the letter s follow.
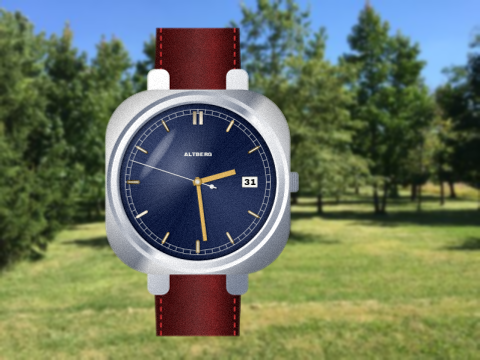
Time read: 2h28m48s
